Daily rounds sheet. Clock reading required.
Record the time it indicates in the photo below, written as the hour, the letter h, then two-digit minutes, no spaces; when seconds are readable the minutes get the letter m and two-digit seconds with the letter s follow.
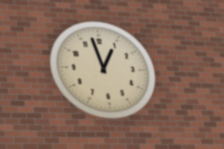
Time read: 12h58
